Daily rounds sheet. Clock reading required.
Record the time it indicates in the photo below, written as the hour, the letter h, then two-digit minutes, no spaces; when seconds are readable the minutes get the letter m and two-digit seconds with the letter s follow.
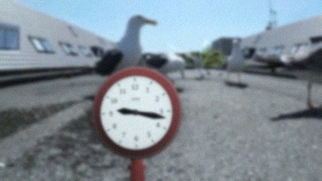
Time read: 9h17
